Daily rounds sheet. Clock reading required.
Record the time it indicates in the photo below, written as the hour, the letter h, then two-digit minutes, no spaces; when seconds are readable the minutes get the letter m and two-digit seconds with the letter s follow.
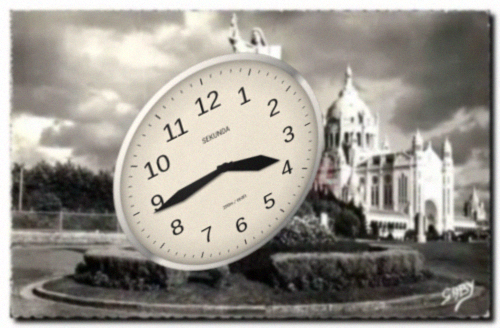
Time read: 3h44
